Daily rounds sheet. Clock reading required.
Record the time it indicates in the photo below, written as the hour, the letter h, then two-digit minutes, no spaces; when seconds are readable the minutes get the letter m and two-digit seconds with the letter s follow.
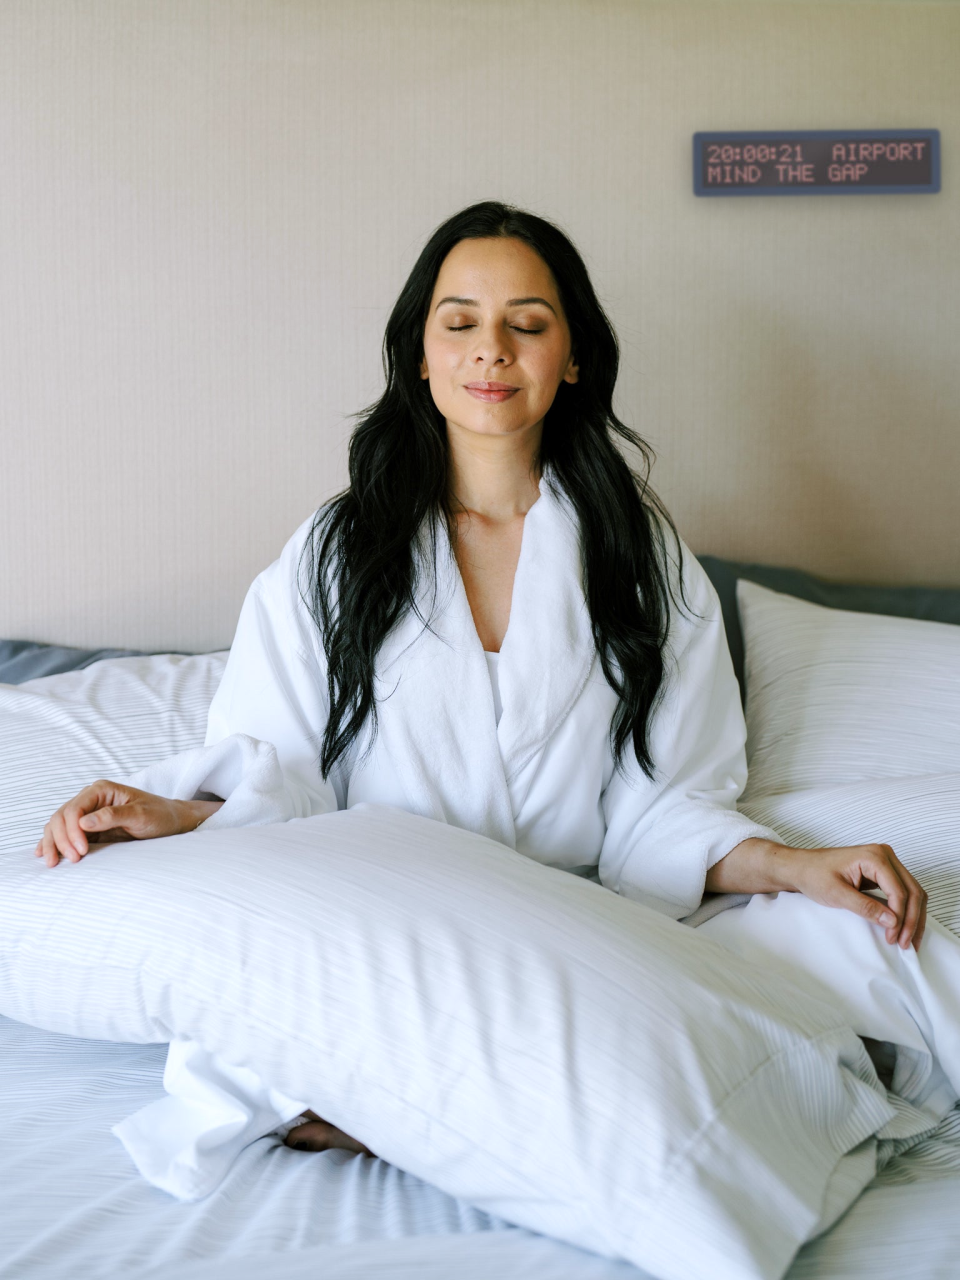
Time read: 20h00m21s
